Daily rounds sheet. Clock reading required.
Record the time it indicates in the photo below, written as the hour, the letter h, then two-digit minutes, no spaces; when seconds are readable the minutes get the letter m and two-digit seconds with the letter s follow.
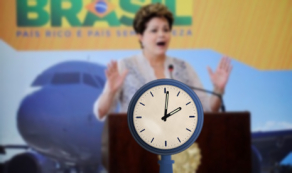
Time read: 2h01
